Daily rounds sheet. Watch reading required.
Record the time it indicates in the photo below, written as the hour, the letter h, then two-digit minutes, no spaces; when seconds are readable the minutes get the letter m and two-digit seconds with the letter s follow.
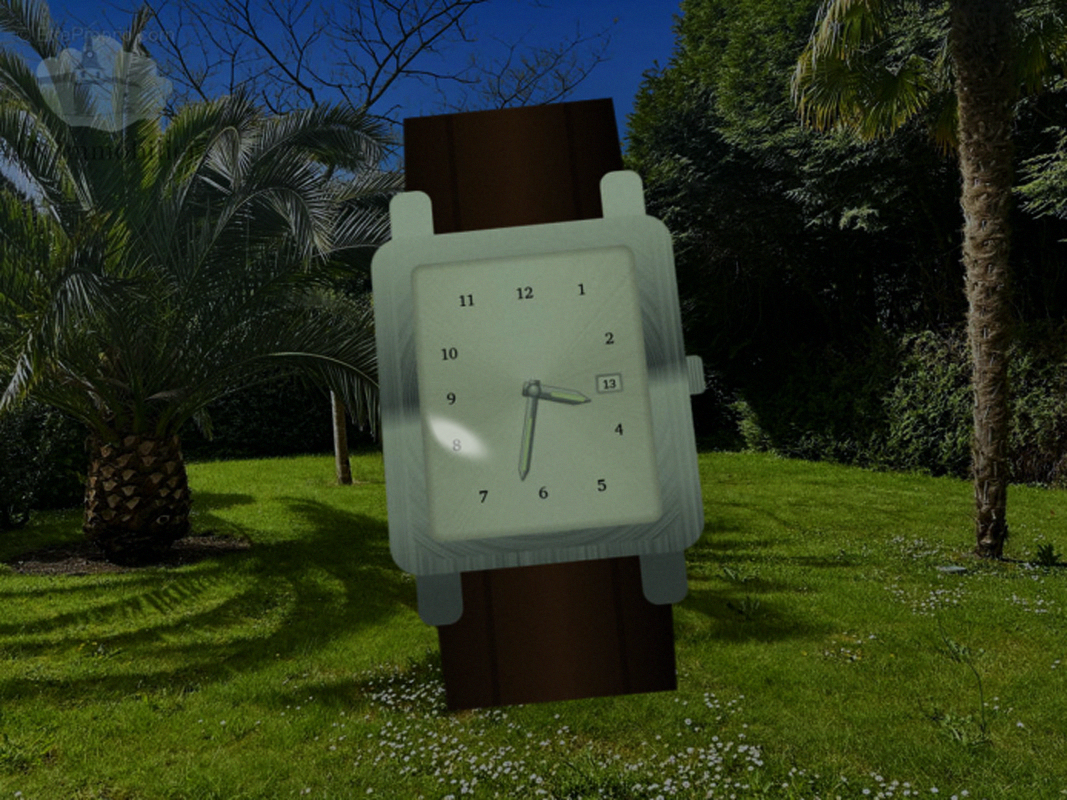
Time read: 3h32
